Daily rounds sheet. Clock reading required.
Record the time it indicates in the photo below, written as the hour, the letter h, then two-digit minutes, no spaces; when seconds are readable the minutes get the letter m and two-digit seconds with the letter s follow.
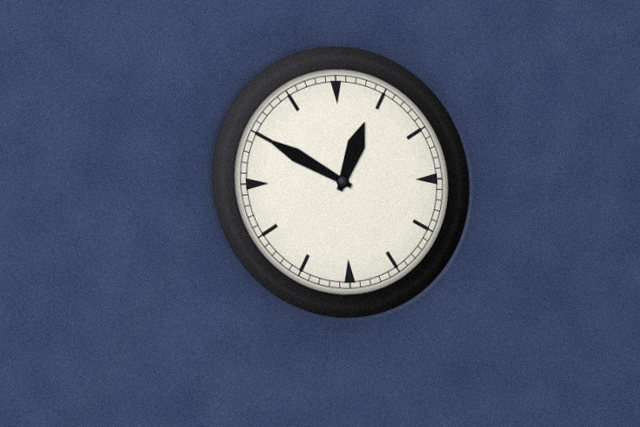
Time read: 12h50
